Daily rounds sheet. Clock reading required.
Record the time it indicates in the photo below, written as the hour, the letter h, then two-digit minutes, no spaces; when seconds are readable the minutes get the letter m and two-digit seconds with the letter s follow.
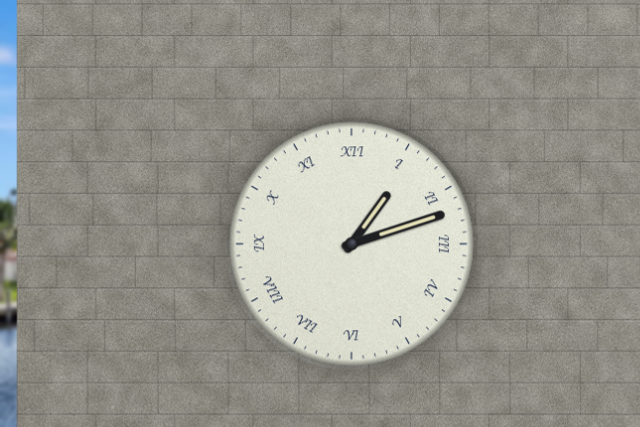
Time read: 1h12
